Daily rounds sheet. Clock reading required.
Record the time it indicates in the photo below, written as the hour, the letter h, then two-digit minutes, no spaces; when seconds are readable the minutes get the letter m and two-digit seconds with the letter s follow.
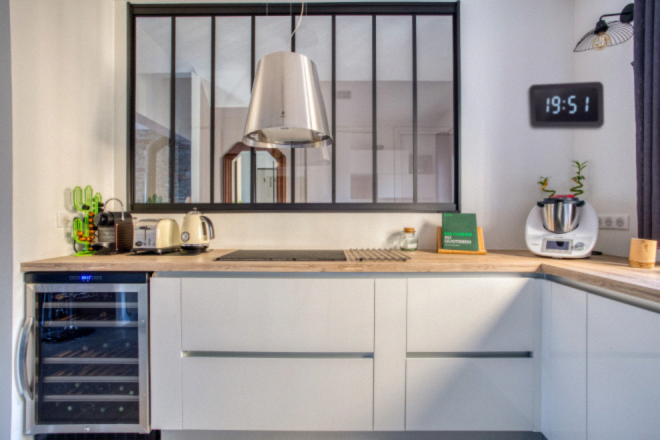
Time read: 19h51
